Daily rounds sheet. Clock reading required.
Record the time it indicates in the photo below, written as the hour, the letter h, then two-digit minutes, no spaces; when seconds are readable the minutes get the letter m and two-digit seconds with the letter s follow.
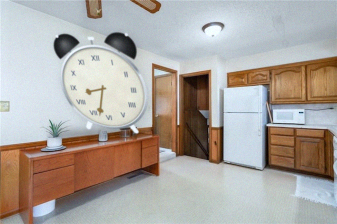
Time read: 8h33
